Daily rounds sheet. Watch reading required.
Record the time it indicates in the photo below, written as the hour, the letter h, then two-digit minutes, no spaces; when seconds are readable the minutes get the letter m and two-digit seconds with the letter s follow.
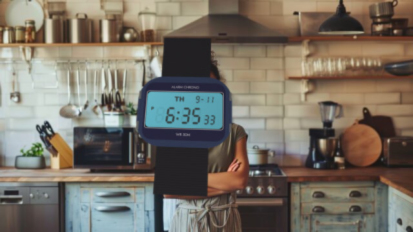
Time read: 6h35m33s
